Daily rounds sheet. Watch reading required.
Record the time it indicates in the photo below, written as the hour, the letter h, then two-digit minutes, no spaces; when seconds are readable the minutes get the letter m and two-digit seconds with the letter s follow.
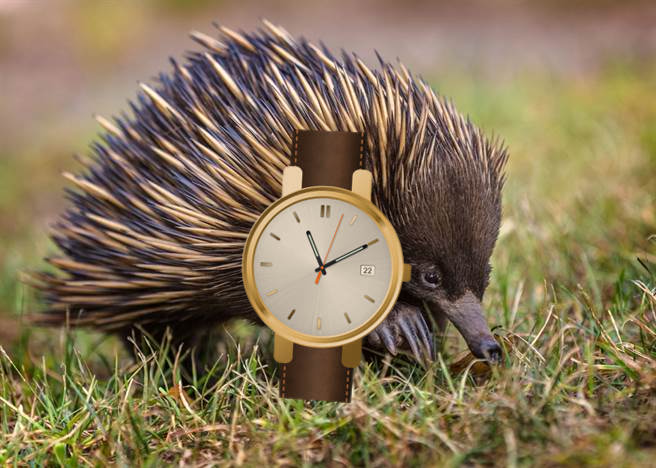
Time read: 11h10m03s
